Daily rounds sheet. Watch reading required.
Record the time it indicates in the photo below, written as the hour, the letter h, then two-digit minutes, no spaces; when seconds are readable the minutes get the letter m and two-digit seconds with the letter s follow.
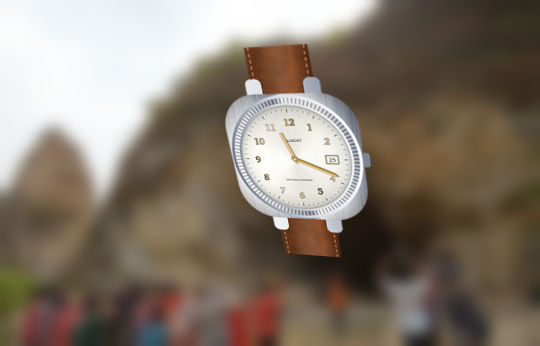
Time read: 11h19
